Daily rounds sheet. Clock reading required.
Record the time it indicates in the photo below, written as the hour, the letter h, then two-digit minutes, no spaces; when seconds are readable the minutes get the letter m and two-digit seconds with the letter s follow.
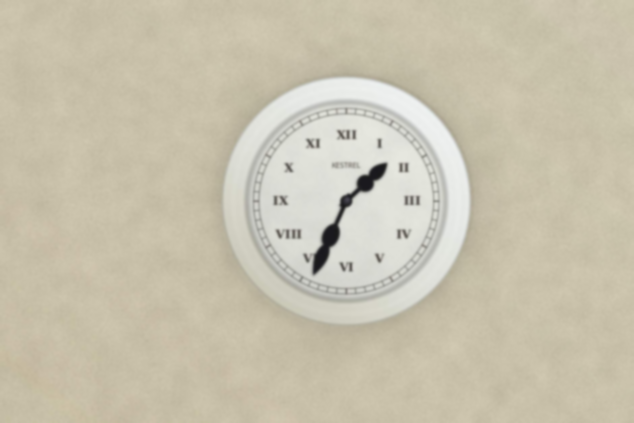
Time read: 1h34
